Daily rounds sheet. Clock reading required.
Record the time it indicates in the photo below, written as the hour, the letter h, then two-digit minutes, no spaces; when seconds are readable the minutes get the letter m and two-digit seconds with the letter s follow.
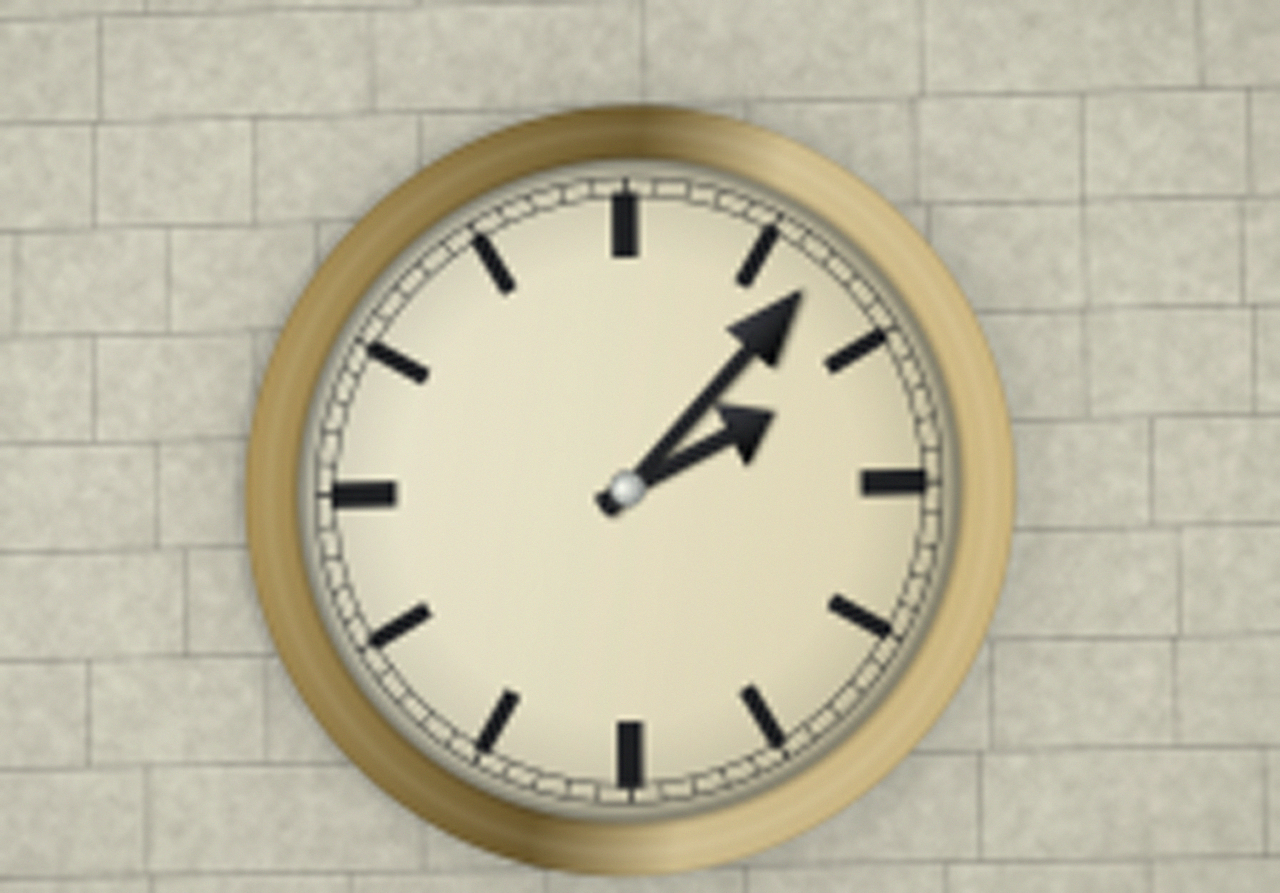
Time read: 2h07
